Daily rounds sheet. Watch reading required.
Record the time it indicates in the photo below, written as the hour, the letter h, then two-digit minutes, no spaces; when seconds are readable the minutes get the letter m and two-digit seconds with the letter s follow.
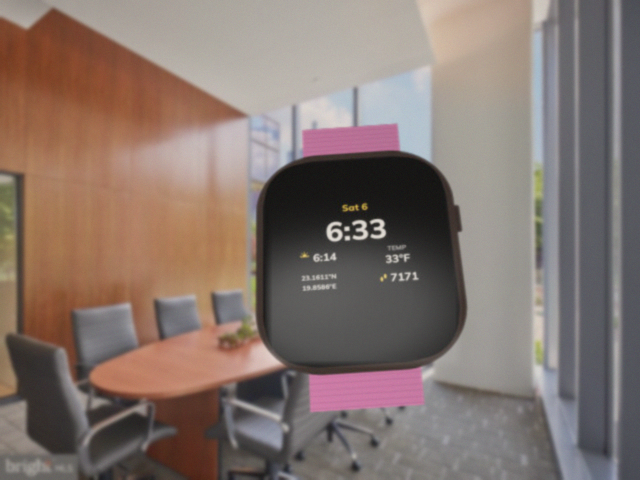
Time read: 6h33
